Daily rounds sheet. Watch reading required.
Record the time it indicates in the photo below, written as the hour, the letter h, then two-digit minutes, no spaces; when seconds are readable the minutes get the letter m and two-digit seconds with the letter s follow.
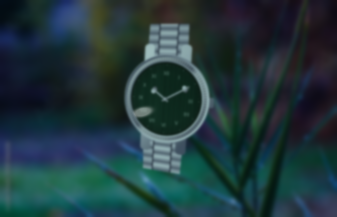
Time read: 10h10
